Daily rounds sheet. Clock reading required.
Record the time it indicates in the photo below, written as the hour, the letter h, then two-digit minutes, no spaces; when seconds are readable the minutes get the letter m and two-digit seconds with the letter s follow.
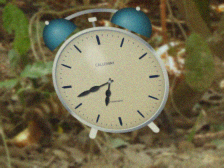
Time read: 6h42
